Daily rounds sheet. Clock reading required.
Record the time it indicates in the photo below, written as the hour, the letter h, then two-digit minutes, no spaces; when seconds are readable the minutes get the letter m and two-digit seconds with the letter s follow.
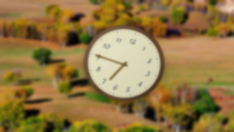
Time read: 6h45
